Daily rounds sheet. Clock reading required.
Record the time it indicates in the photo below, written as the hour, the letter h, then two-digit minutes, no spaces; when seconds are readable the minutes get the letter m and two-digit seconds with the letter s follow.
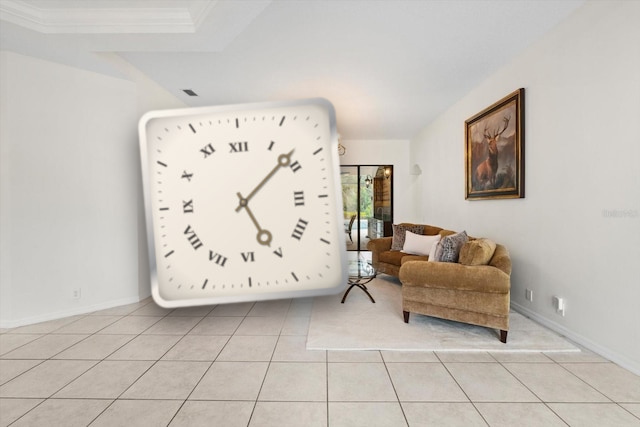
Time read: 5h08
